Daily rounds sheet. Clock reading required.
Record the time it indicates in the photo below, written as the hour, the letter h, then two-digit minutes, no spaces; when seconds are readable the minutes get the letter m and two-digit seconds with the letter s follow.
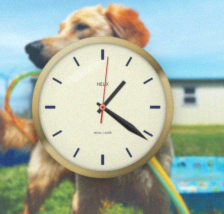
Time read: 1h21m01s
